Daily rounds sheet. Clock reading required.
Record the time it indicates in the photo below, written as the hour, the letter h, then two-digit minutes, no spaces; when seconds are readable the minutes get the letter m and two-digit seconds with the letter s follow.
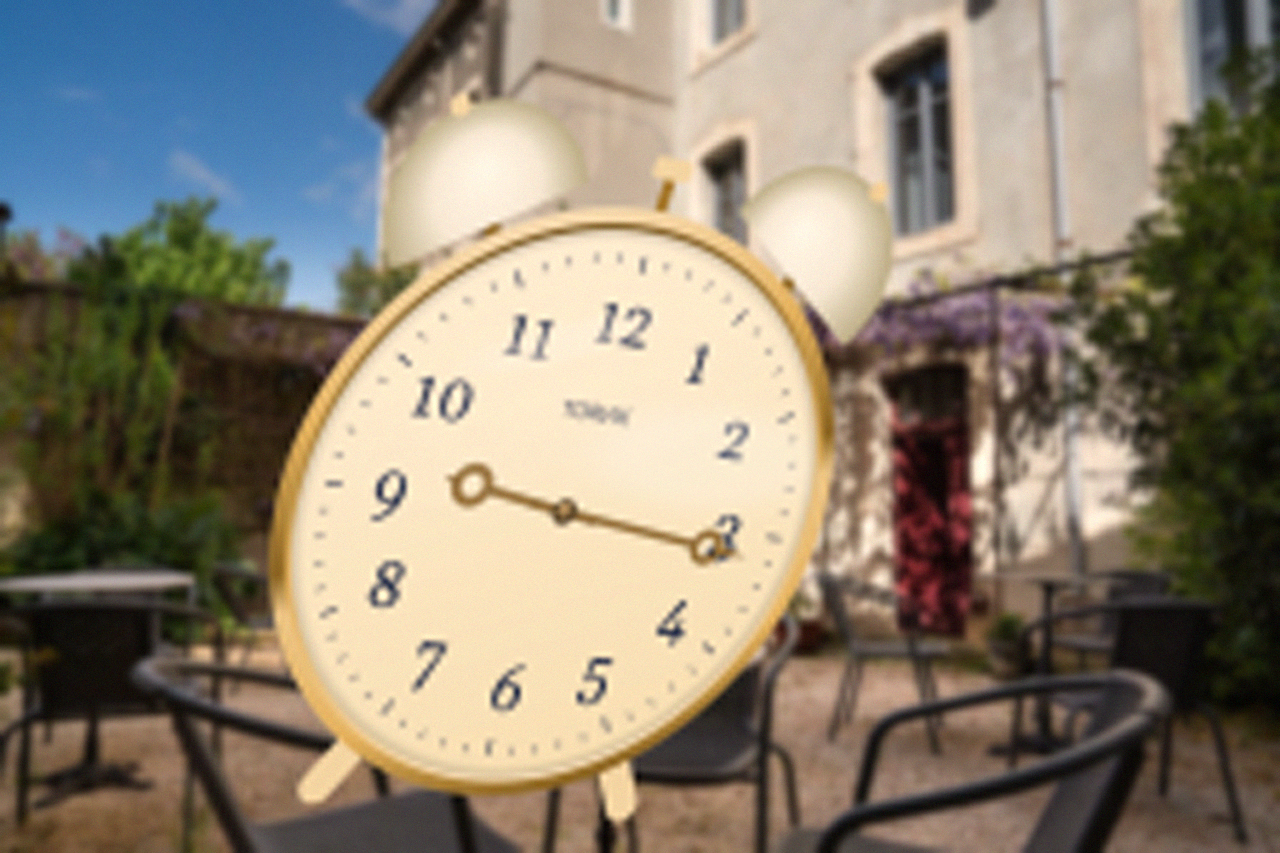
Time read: 9h16
